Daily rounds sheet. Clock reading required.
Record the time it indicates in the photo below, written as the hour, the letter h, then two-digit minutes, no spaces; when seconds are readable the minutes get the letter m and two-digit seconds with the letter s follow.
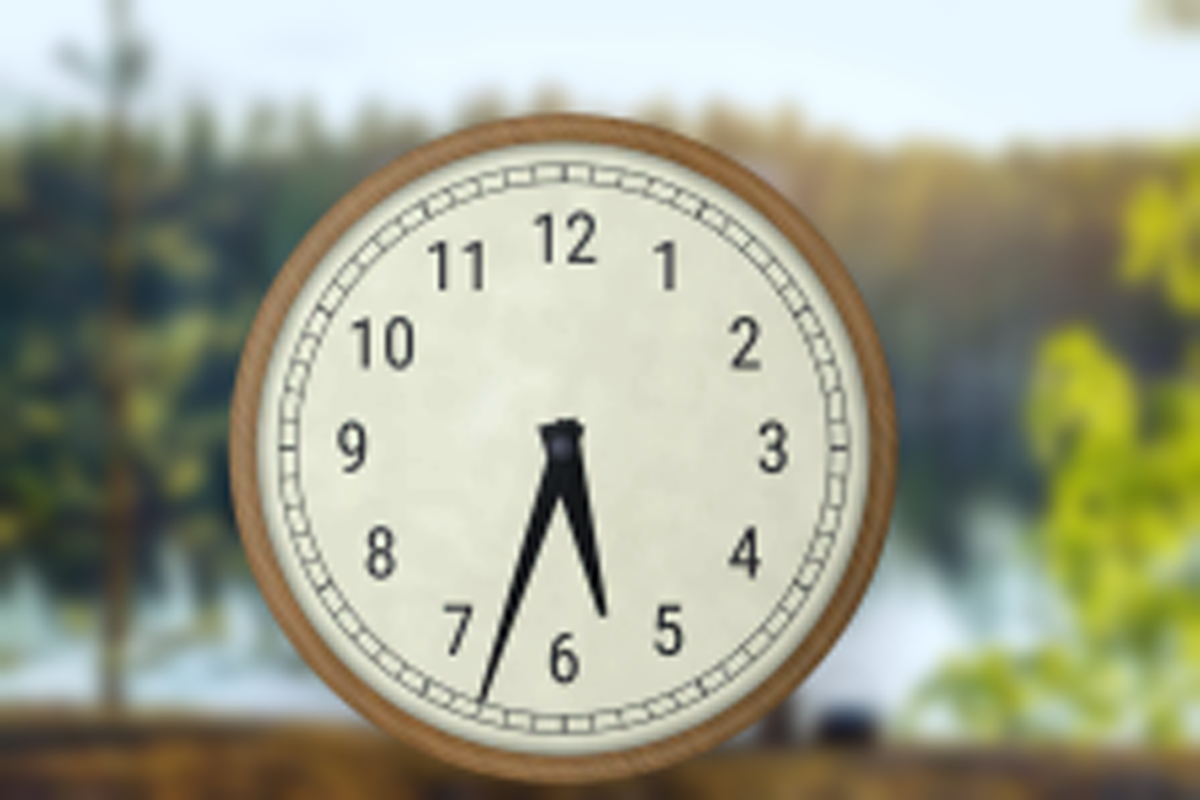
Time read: 5h33
